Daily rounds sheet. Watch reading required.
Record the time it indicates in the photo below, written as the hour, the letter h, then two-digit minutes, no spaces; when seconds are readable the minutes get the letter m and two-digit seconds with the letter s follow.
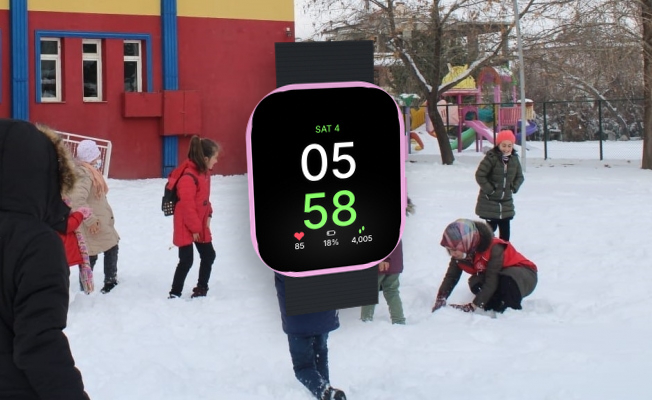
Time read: 5h58
